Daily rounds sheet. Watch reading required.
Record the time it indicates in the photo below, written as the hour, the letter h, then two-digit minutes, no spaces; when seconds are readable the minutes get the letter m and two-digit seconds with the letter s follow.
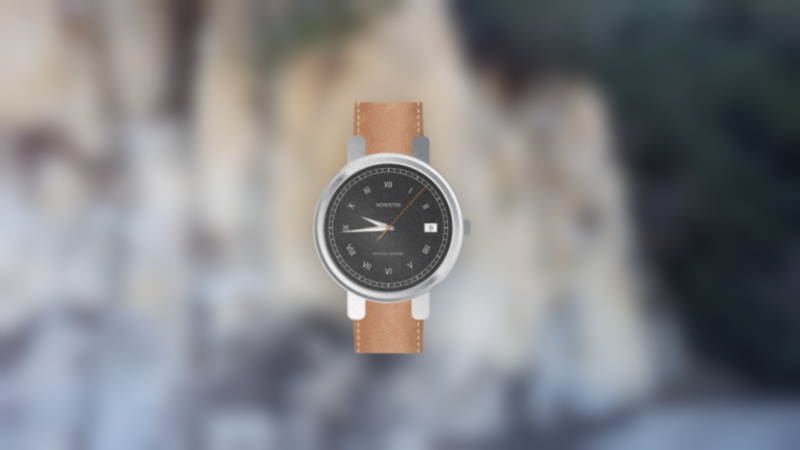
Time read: 9h44m07s
